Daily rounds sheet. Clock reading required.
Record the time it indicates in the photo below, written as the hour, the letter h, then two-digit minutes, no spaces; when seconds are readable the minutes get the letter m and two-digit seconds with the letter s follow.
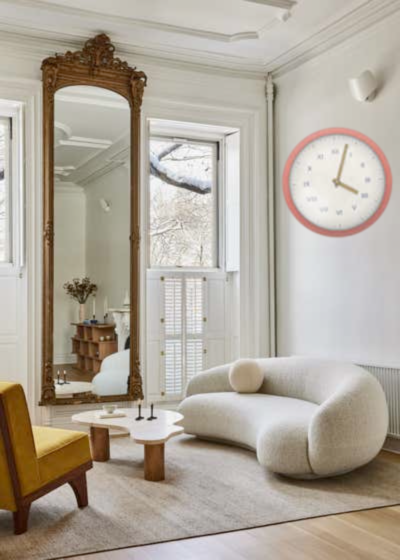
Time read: 4h03
